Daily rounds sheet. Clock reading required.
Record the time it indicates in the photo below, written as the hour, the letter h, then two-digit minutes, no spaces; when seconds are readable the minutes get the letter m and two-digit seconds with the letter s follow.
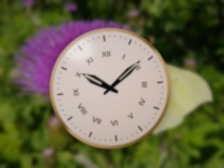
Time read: 10h09
